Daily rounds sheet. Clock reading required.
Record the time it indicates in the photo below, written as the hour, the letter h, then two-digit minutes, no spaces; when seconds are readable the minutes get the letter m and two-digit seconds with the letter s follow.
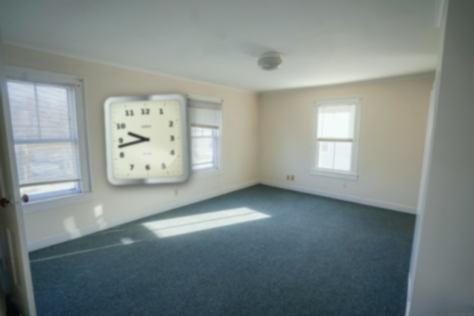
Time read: 9h43
